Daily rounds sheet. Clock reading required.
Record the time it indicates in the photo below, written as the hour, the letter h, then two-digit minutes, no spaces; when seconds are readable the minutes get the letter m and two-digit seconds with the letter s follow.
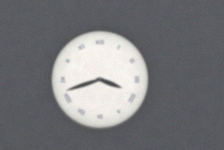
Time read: 3h42
